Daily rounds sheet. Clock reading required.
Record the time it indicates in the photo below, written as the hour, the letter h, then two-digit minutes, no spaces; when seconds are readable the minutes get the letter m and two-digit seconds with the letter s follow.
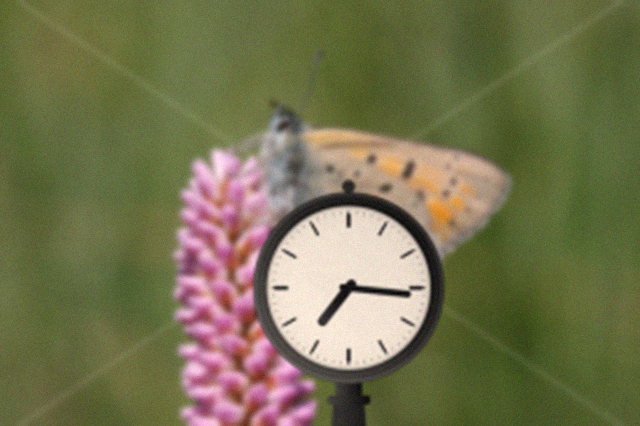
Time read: 7h16
